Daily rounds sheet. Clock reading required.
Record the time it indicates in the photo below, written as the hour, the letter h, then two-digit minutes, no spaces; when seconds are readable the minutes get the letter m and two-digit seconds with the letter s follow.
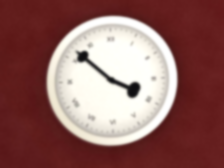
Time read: 3h52
